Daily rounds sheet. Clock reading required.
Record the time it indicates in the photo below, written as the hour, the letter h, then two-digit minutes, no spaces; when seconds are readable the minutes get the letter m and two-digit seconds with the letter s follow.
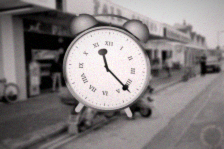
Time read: 11h22
